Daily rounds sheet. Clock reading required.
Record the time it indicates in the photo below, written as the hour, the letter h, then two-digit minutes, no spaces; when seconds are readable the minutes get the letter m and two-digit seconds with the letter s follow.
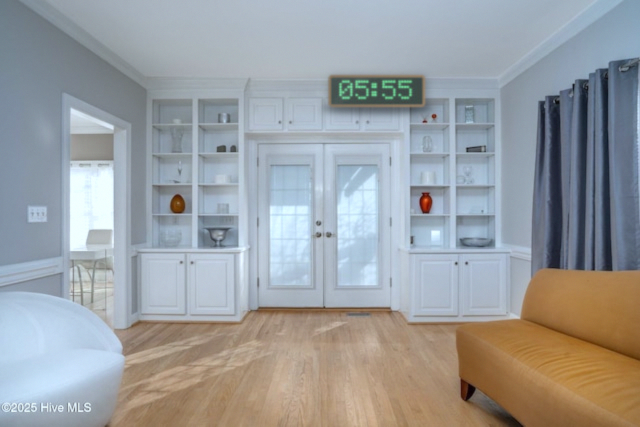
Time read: 5h55
